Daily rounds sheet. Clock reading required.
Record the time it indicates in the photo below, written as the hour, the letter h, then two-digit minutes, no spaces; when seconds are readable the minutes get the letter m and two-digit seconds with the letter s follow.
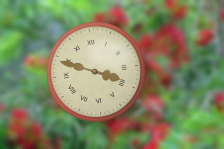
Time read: 3h49
